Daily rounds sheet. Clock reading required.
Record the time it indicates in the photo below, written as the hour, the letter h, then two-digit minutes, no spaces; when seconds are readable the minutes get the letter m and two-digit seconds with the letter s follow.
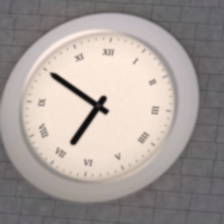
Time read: 6h50
